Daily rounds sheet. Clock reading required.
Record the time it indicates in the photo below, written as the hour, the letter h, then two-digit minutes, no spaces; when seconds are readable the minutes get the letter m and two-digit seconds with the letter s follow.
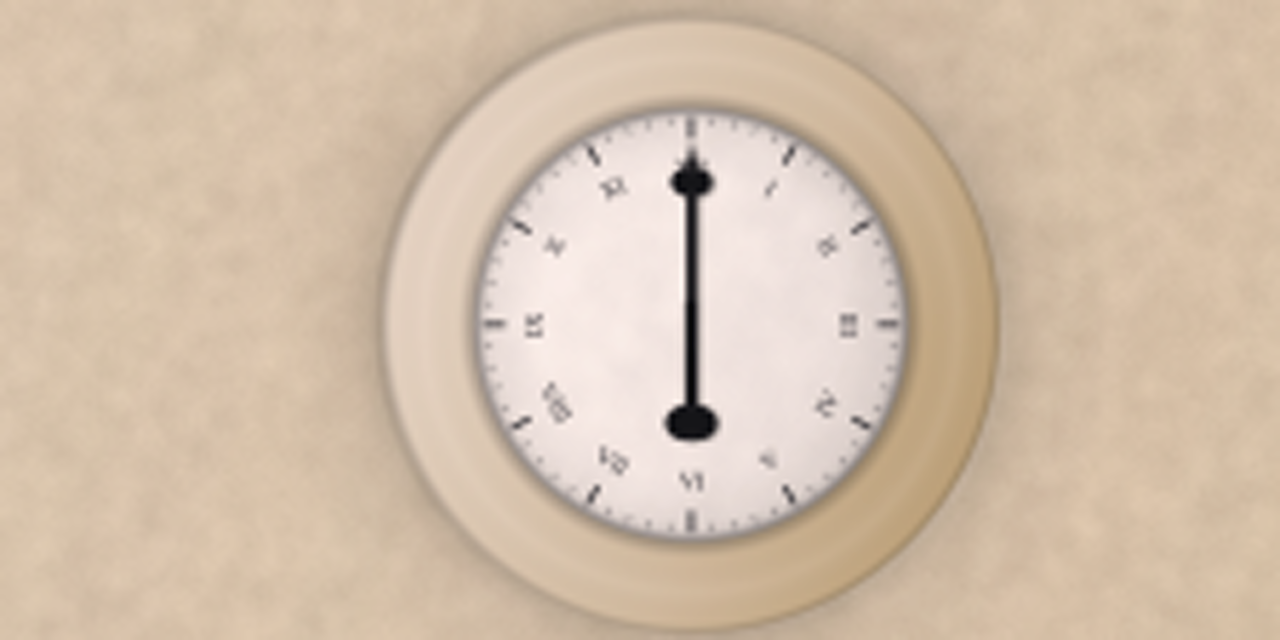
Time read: 6h00
